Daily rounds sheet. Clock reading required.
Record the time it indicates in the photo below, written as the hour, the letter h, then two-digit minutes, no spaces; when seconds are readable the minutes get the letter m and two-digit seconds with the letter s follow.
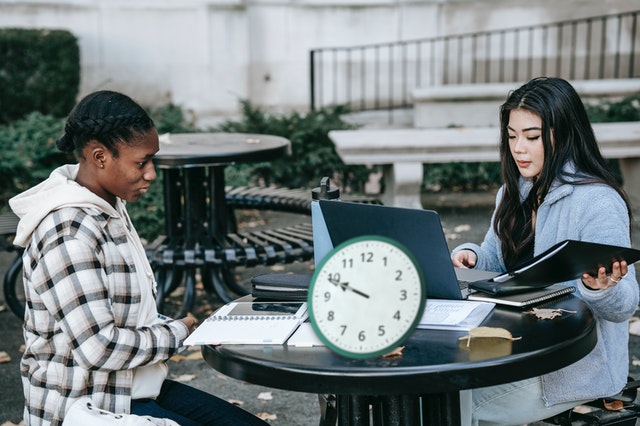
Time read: 9h49
